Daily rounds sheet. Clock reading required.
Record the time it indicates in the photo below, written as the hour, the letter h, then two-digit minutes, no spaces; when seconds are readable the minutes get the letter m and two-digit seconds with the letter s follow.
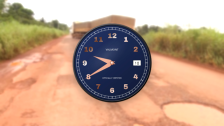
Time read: 9h40
